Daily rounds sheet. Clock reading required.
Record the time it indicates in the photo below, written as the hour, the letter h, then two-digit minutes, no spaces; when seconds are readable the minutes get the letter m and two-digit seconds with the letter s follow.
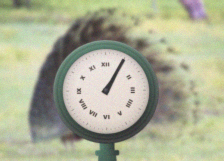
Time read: 1h05
